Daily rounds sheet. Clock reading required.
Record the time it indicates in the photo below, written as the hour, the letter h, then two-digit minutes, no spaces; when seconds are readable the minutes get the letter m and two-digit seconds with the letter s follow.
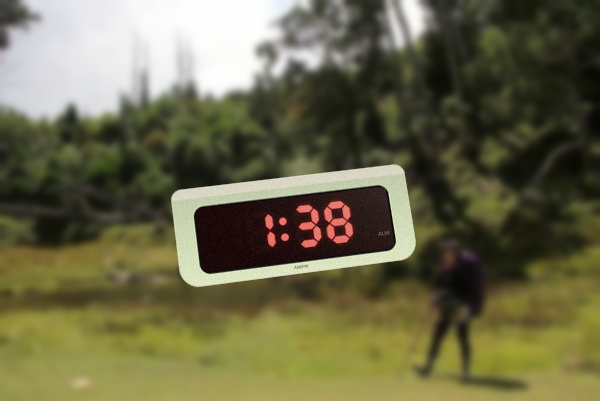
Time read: 1h38
